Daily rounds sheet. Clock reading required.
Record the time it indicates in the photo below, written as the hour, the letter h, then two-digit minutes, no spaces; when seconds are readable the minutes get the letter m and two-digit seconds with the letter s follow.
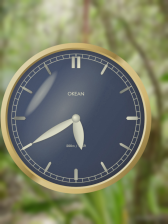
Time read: 5h40
